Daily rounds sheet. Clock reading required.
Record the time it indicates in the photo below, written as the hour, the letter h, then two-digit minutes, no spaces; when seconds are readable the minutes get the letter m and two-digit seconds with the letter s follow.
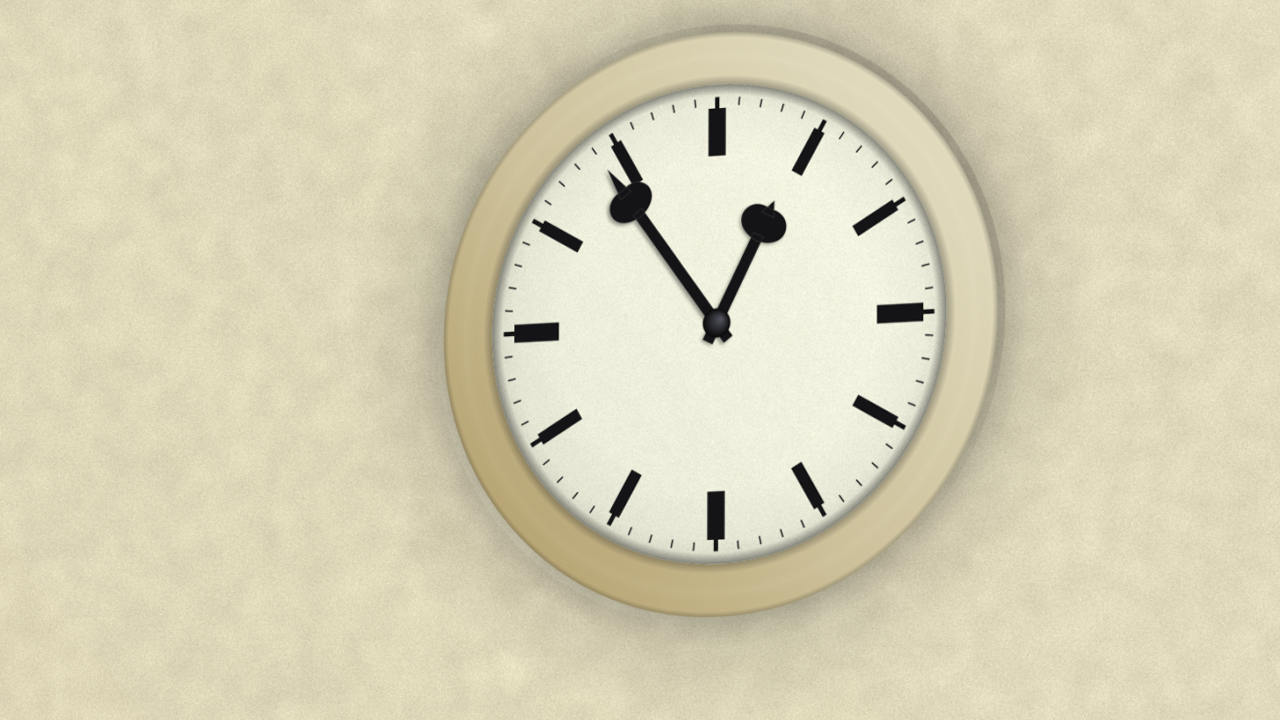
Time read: 12h54
